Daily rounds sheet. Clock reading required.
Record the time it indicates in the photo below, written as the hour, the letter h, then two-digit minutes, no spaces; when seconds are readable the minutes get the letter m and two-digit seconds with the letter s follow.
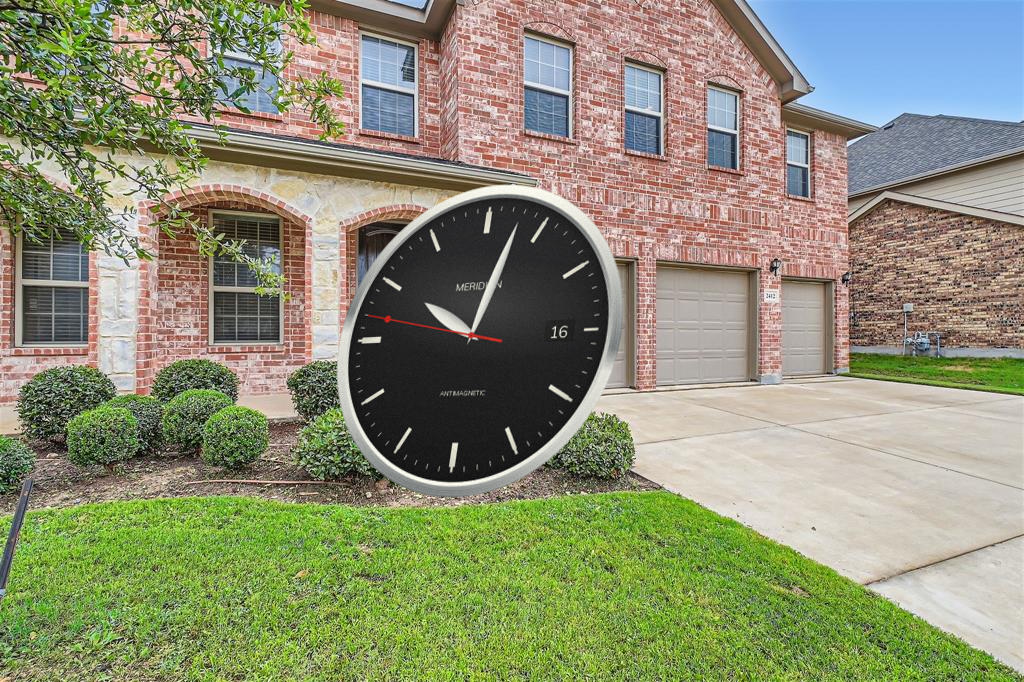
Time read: 10h02m47s
